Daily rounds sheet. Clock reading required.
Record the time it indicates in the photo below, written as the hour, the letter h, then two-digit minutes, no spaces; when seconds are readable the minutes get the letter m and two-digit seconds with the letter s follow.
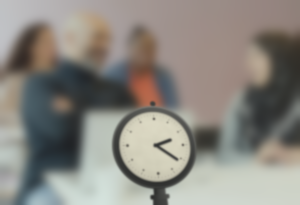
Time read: 2h21
